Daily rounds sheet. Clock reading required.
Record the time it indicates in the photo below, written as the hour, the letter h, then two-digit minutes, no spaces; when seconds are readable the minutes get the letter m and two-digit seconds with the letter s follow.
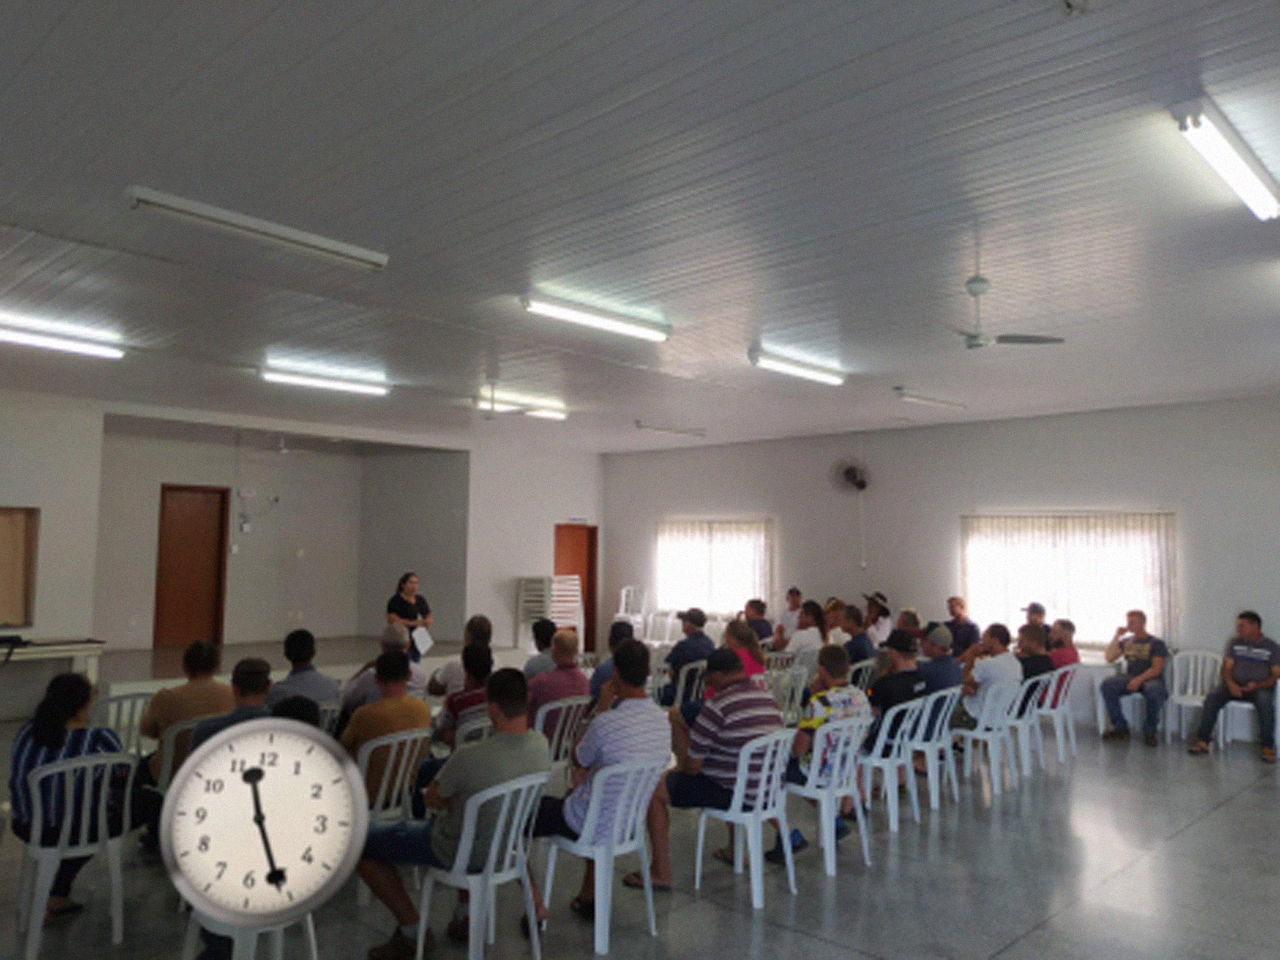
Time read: 11h26
